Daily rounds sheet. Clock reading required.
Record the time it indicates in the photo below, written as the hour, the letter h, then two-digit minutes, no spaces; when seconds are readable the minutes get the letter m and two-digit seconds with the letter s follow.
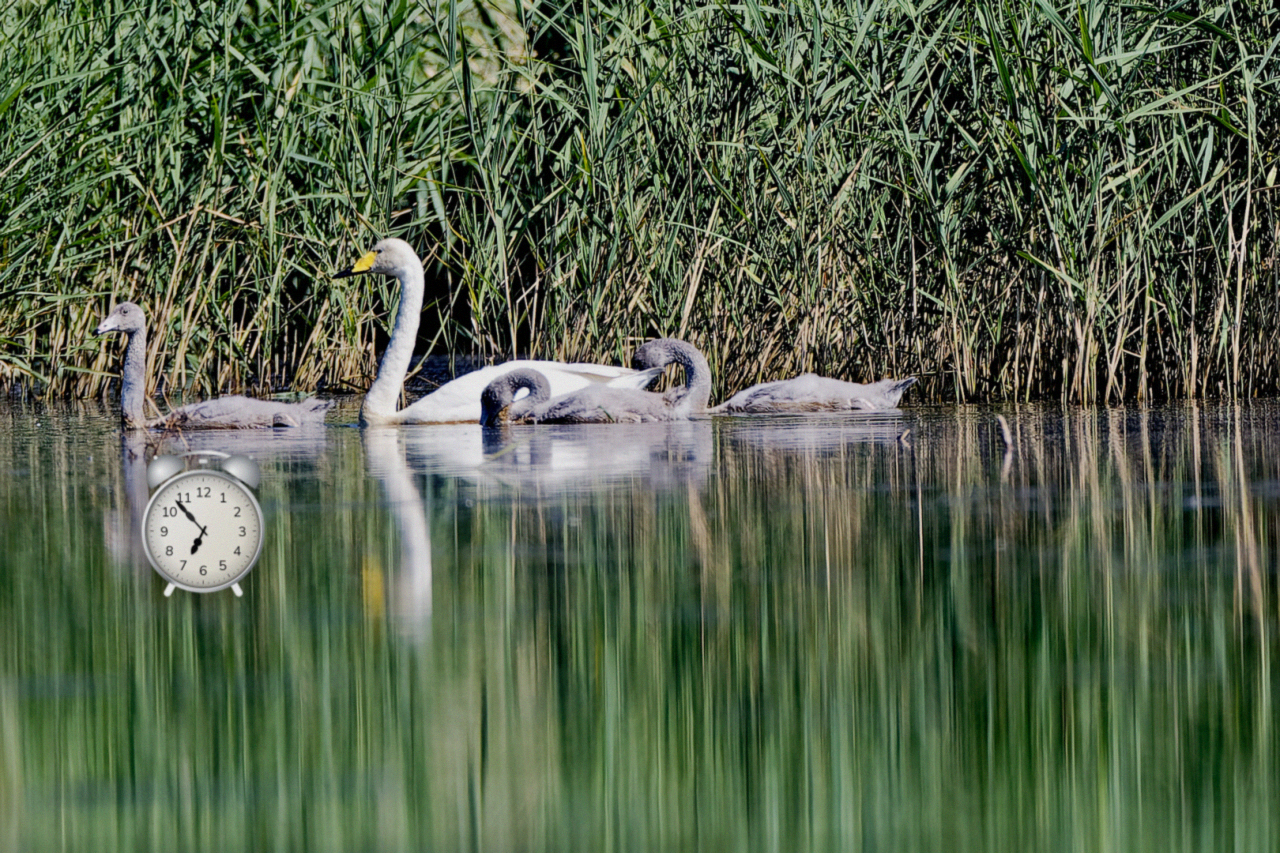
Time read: 6h53
